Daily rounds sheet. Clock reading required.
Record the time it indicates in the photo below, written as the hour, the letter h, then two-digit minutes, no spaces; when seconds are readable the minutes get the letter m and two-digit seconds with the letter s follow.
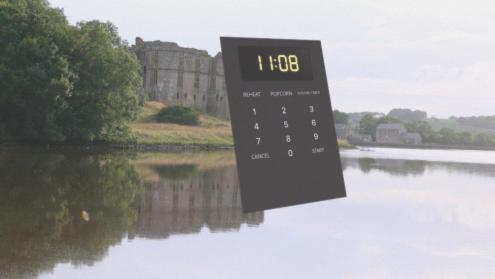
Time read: 11h08
